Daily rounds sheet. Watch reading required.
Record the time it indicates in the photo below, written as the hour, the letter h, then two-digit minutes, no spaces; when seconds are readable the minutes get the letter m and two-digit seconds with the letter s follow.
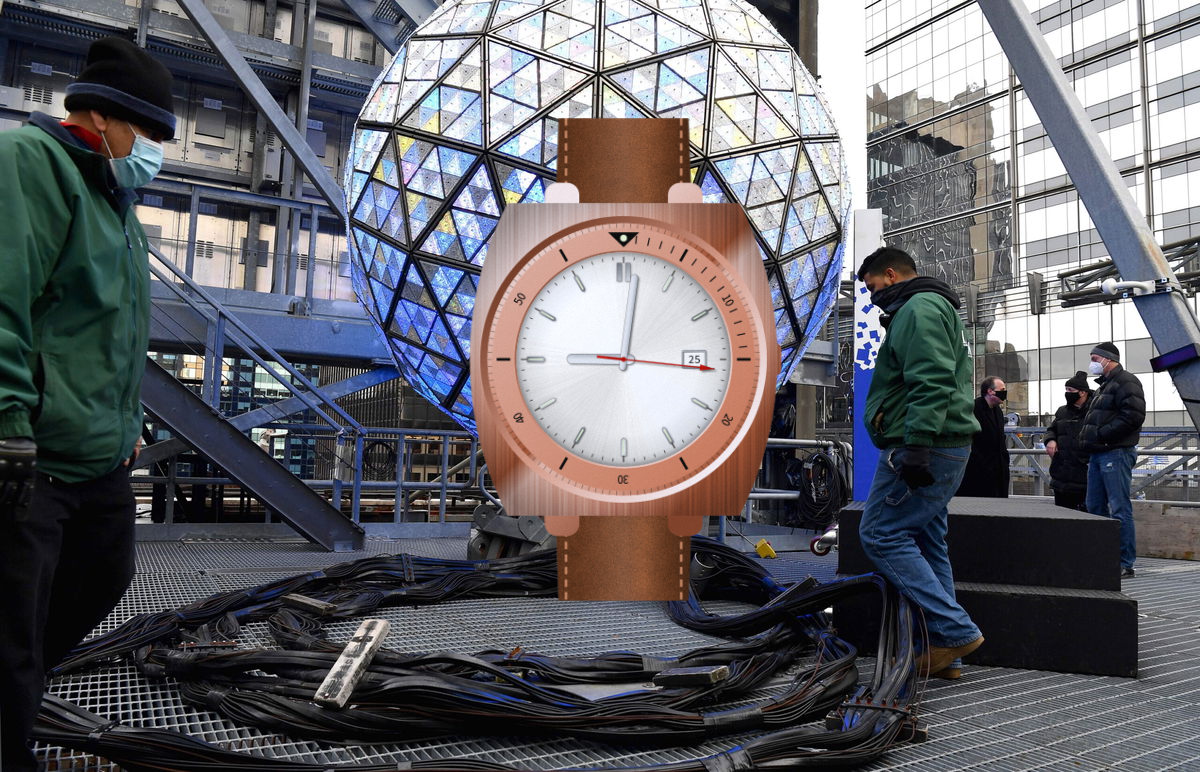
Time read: 9h01m16s
